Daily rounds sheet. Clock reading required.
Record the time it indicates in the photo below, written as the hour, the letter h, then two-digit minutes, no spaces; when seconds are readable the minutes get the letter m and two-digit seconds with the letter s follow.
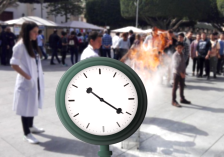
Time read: 10h21
